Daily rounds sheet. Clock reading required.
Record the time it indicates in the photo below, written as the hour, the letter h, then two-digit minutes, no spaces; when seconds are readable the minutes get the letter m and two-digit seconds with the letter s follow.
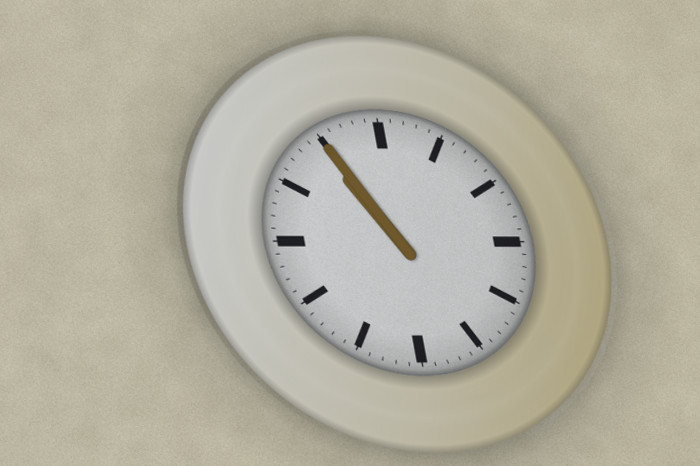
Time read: 10h55
